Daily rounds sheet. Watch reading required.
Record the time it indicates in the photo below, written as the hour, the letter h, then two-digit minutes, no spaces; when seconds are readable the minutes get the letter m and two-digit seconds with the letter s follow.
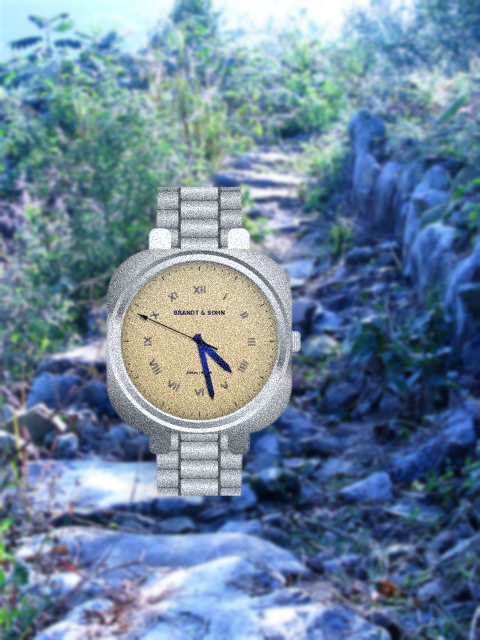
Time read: 4h27m49s
